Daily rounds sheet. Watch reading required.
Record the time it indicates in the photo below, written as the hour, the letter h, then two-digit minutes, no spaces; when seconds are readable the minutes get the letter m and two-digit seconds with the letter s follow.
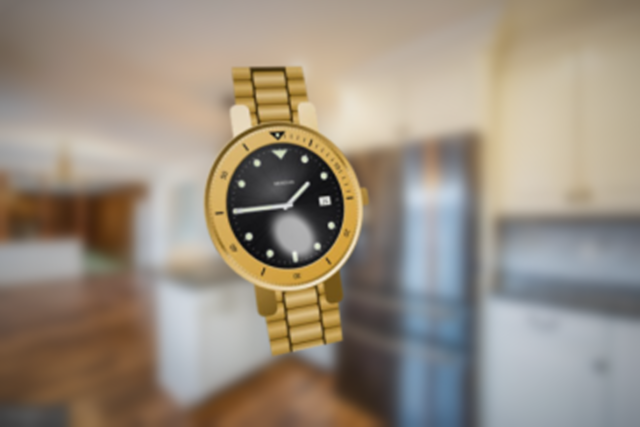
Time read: 1h45
